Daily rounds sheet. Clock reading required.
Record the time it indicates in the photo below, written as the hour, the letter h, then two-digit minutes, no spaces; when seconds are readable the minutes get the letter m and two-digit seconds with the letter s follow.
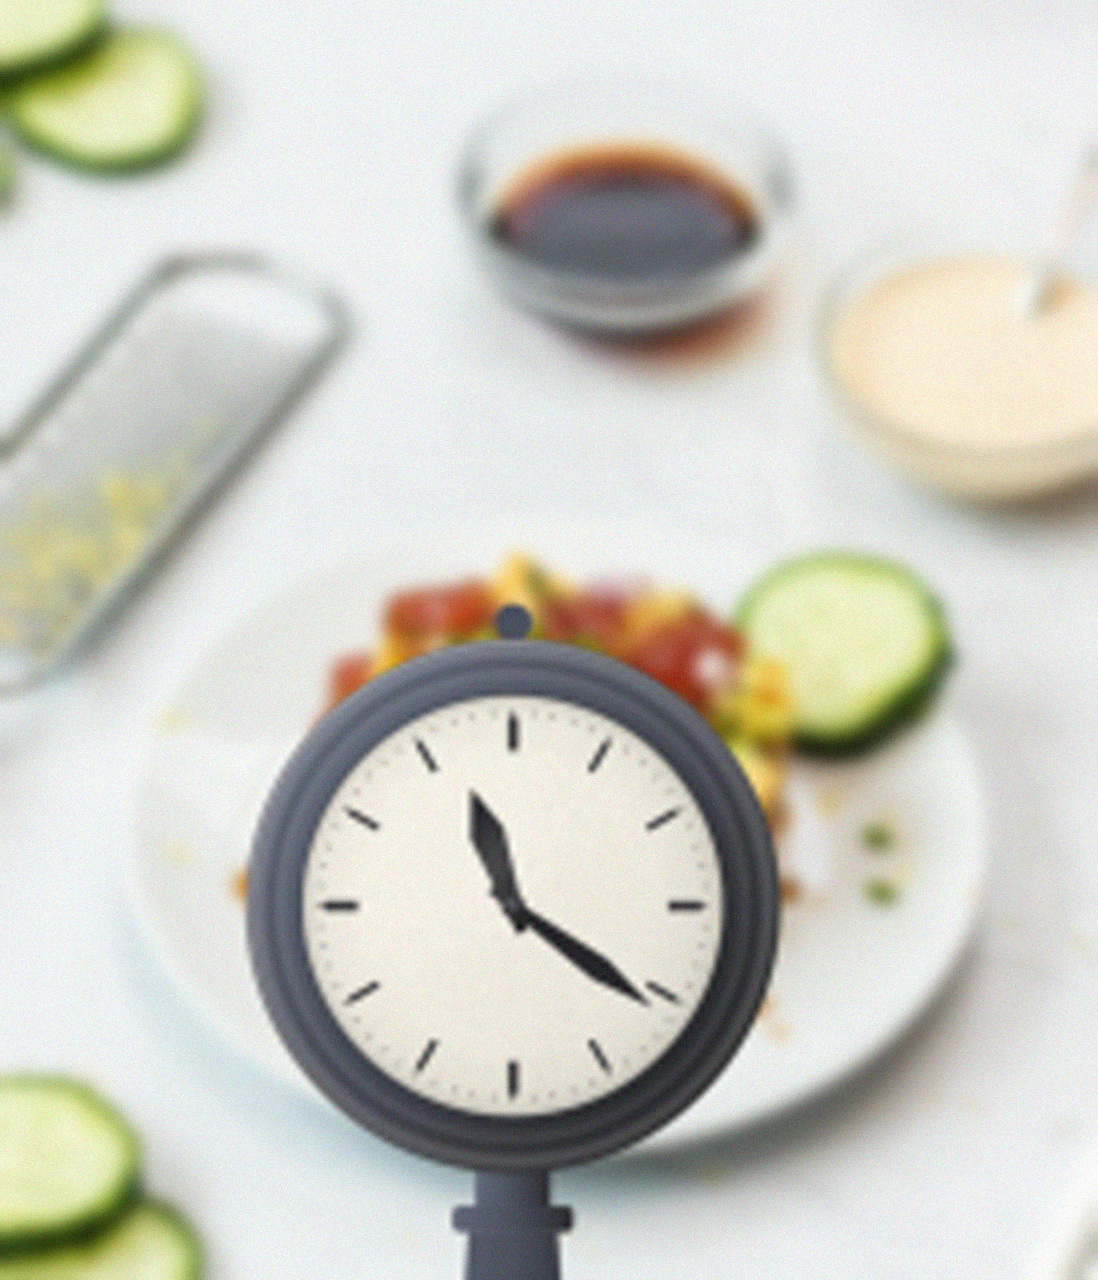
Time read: 11h21
